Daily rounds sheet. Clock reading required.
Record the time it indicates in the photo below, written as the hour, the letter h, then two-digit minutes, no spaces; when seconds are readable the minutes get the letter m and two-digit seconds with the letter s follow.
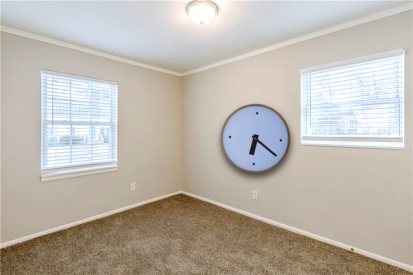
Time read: 6h21
